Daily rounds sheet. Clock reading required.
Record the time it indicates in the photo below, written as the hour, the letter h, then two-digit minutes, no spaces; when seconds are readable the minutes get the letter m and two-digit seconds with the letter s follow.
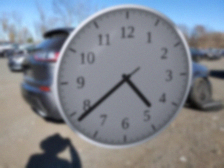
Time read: 4h38m39s
